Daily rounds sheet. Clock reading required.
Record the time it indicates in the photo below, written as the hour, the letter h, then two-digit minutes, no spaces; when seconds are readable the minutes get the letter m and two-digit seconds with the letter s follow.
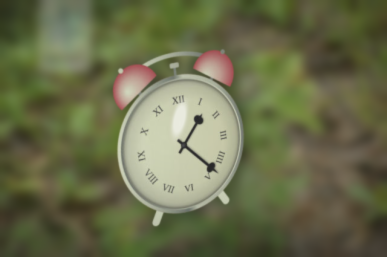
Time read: 1h23
